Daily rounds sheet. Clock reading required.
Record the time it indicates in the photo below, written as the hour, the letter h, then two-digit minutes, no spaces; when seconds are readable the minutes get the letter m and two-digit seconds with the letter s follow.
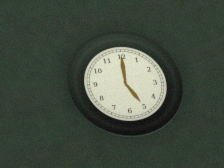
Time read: 5h00
